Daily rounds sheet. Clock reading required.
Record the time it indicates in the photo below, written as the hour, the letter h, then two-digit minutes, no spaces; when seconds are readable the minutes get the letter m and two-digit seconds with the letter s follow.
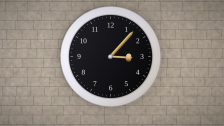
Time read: 3h07
